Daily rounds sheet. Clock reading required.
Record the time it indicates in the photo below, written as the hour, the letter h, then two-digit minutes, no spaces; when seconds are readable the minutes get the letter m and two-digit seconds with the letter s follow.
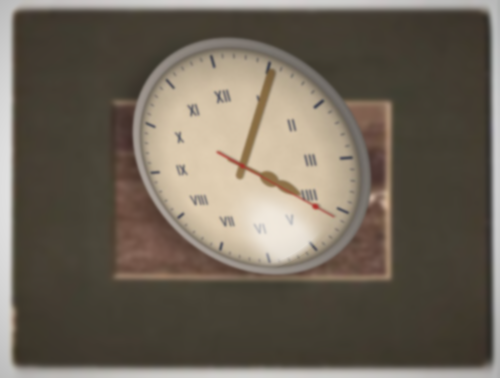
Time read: 4h05m21s
